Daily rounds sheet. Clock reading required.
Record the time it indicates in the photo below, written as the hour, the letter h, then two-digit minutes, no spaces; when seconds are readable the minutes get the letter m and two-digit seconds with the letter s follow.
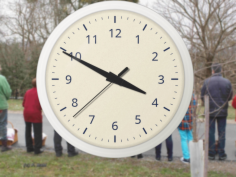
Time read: 3h49m38s
